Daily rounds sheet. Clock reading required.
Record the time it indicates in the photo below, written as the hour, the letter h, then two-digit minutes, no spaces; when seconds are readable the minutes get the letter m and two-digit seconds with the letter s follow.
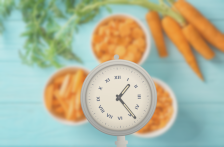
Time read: 1h24
